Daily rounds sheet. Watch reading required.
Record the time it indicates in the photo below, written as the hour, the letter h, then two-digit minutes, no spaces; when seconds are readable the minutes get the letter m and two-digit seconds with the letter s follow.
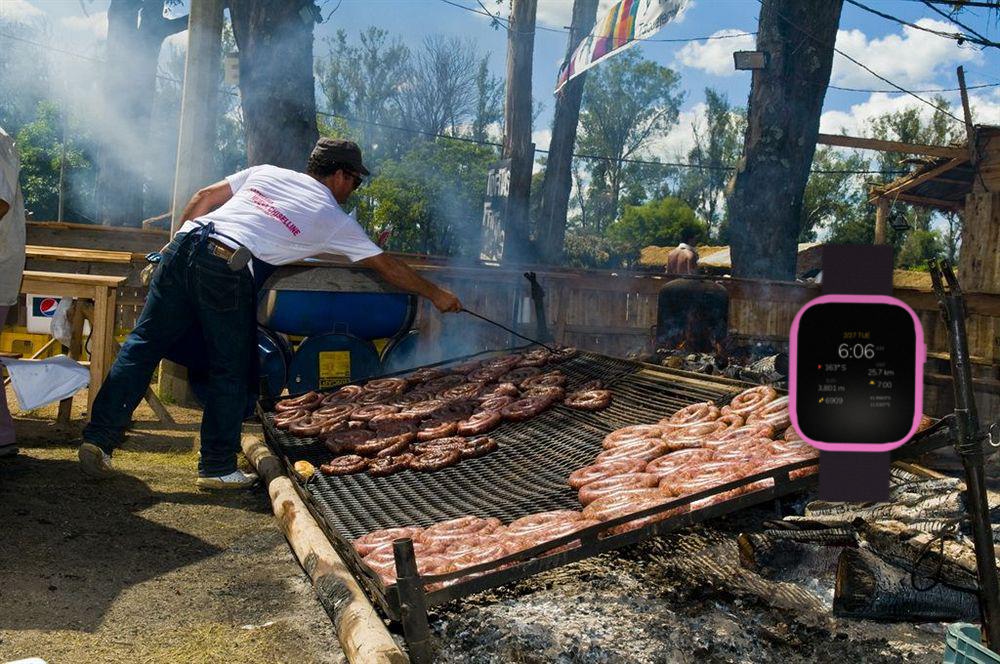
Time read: 6h06
